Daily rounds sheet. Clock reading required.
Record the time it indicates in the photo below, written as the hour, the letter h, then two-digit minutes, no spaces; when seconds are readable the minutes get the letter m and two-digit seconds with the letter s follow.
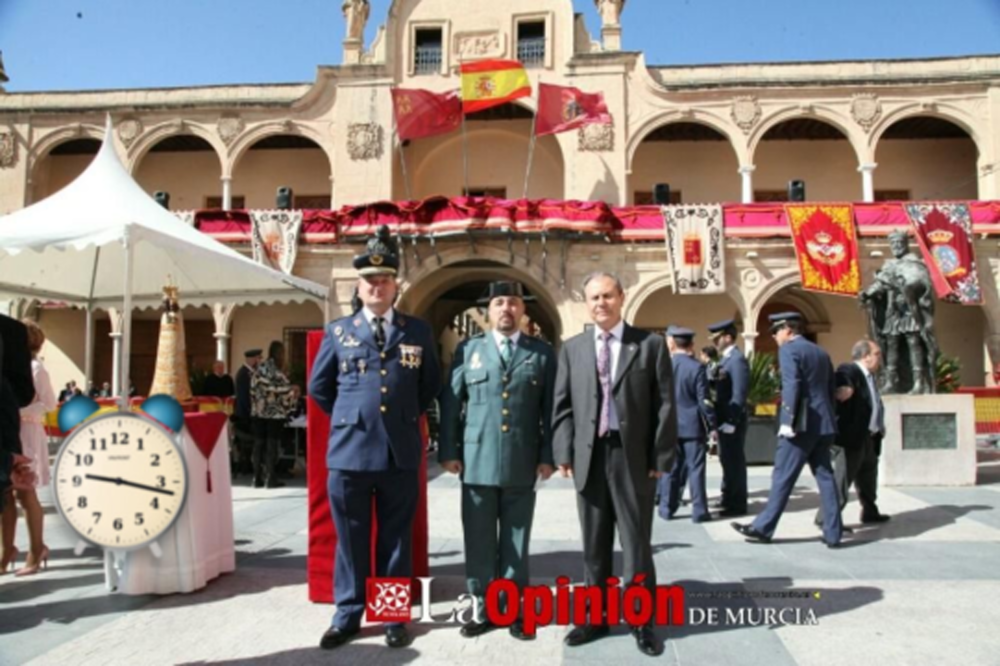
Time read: 9h17
